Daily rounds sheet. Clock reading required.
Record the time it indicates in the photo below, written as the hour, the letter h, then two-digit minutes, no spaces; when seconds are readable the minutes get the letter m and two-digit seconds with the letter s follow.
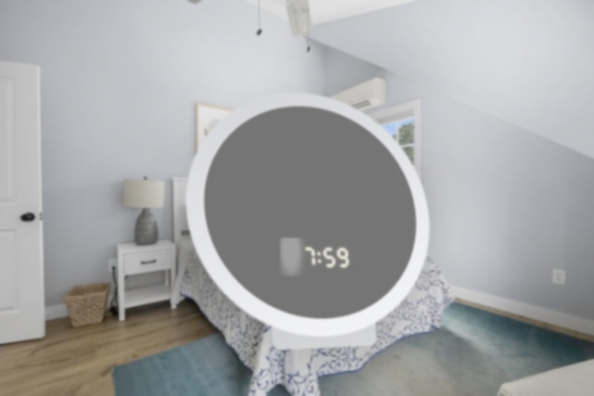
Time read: 7h59
